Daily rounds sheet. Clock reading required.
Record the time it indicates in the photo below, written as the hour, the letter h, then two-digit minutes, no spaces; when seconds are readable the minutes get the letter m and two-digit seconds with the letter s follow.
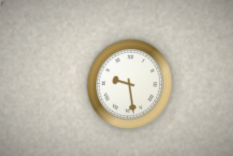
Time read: 9h28
